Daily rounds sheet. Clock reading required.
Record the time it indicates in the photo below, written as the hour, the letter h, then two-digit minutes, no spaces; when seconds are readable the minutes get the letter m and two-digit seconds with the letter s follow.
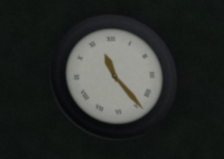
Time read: 11h24
